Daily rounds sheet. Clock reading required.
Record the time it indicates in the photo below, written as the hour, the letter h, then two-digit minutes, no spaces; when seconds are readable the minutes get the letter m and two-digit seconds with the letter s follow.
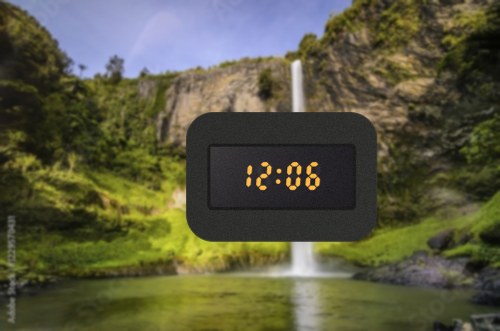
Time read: 12h06
